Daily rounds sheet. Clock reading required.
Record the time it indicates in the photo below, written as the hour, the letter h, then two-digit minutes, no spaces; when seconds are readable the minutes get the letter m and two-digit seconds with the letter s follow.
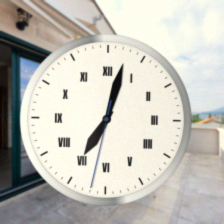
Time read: 7h02m32s
